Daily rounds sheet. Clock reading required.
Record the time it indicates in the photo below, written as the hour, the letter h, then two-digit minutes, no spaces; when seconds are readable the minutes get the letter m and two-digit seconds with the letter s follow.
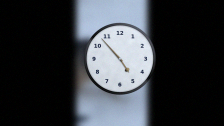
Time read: 4h53
